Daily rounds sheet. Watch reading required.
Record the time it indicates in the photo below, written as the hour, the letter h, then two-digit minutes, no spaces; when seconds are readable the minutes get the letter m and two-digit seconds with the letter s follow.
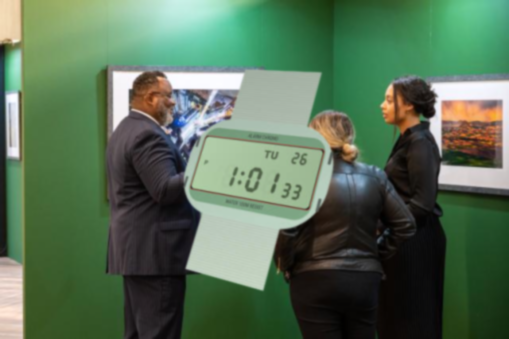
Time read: 1h01m33s
